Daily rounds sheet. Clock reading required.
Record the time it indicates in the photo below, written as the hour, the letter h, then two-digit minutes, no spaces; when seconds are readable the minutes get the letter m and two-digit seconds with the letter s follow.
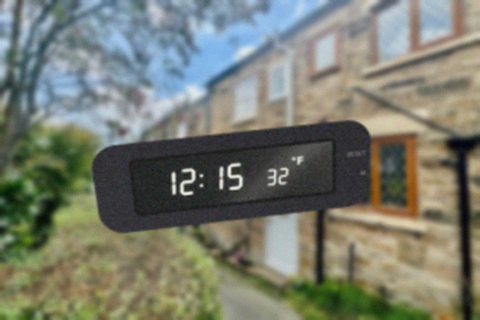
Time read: 12h15
